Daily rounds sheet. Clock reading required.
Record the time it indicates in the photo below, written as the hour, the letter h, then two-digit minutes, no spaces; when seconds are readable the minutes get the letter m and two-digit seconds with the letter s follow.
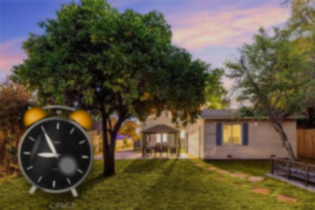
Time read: 8h55
